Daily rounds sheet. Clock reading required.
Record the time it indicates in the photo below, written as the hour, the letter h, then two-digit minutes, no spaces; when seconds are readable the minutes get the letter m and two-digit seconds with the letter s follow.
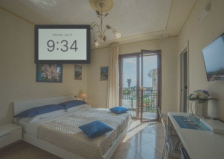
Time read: 9h34
